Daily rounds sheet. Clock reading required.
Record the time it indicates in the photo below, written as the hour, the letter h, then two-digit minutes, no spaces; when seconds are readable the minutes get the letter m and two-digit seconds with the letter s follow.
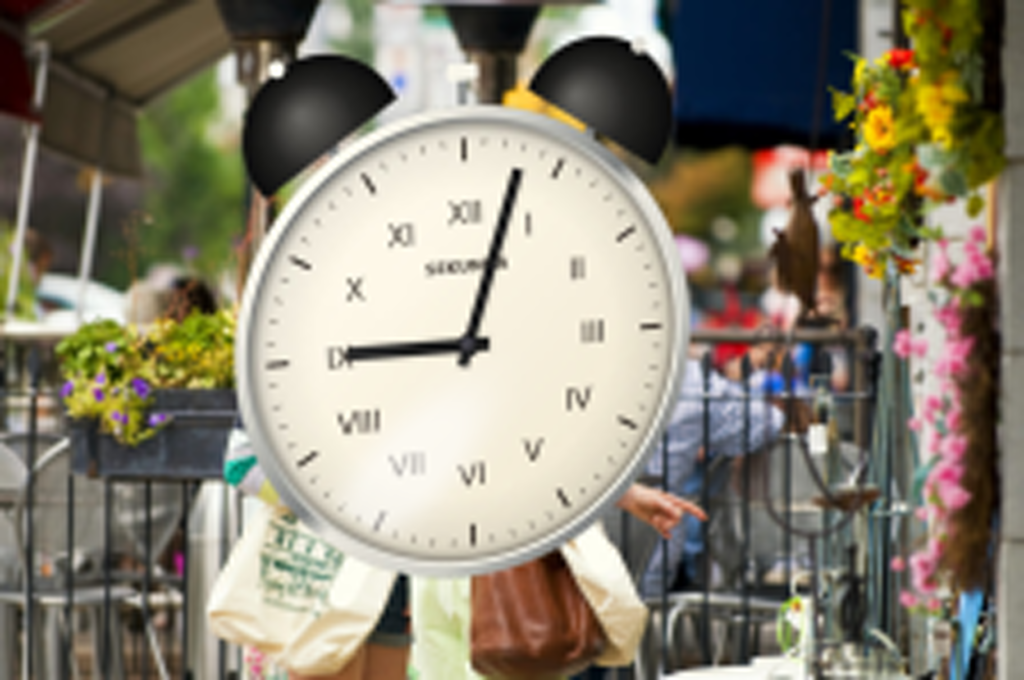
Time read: 9h03
